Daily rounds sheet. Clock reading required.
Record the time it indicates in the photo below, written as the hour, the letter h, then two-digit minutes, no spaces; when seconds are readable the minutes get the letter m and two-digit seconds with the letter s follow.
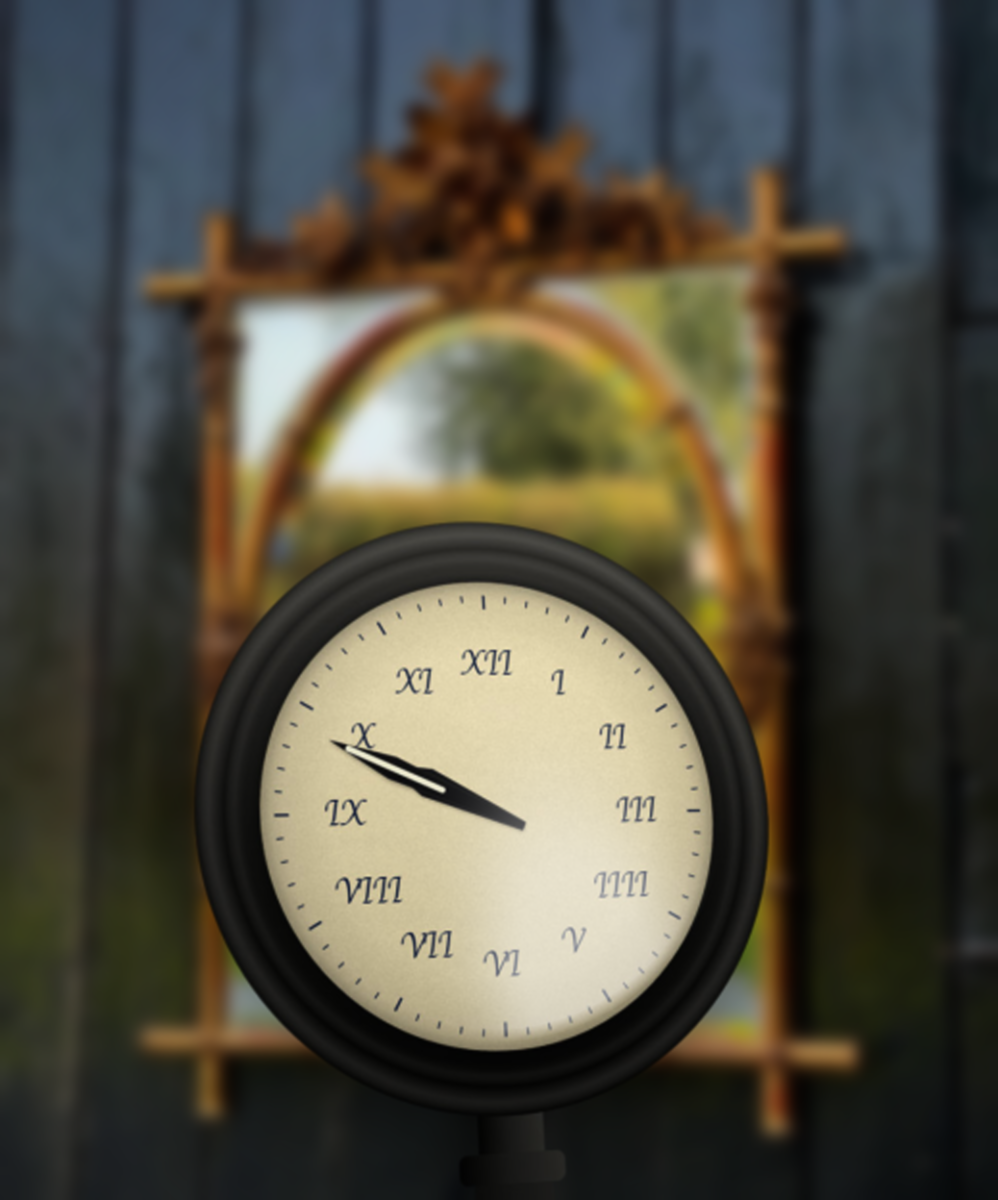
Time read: 9h49
